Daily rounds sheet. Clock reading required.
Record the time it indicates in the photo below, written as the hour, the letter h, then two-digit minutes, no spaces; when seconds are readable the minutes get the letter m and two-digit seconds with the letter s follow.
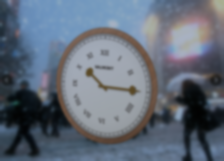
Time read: 10h15
